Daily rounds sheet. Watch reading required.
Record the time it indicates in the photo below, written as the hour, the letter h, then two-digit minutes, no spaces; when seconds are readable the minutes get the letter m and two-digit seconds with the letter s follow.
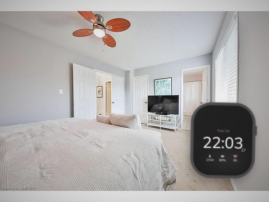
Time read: 22h03
